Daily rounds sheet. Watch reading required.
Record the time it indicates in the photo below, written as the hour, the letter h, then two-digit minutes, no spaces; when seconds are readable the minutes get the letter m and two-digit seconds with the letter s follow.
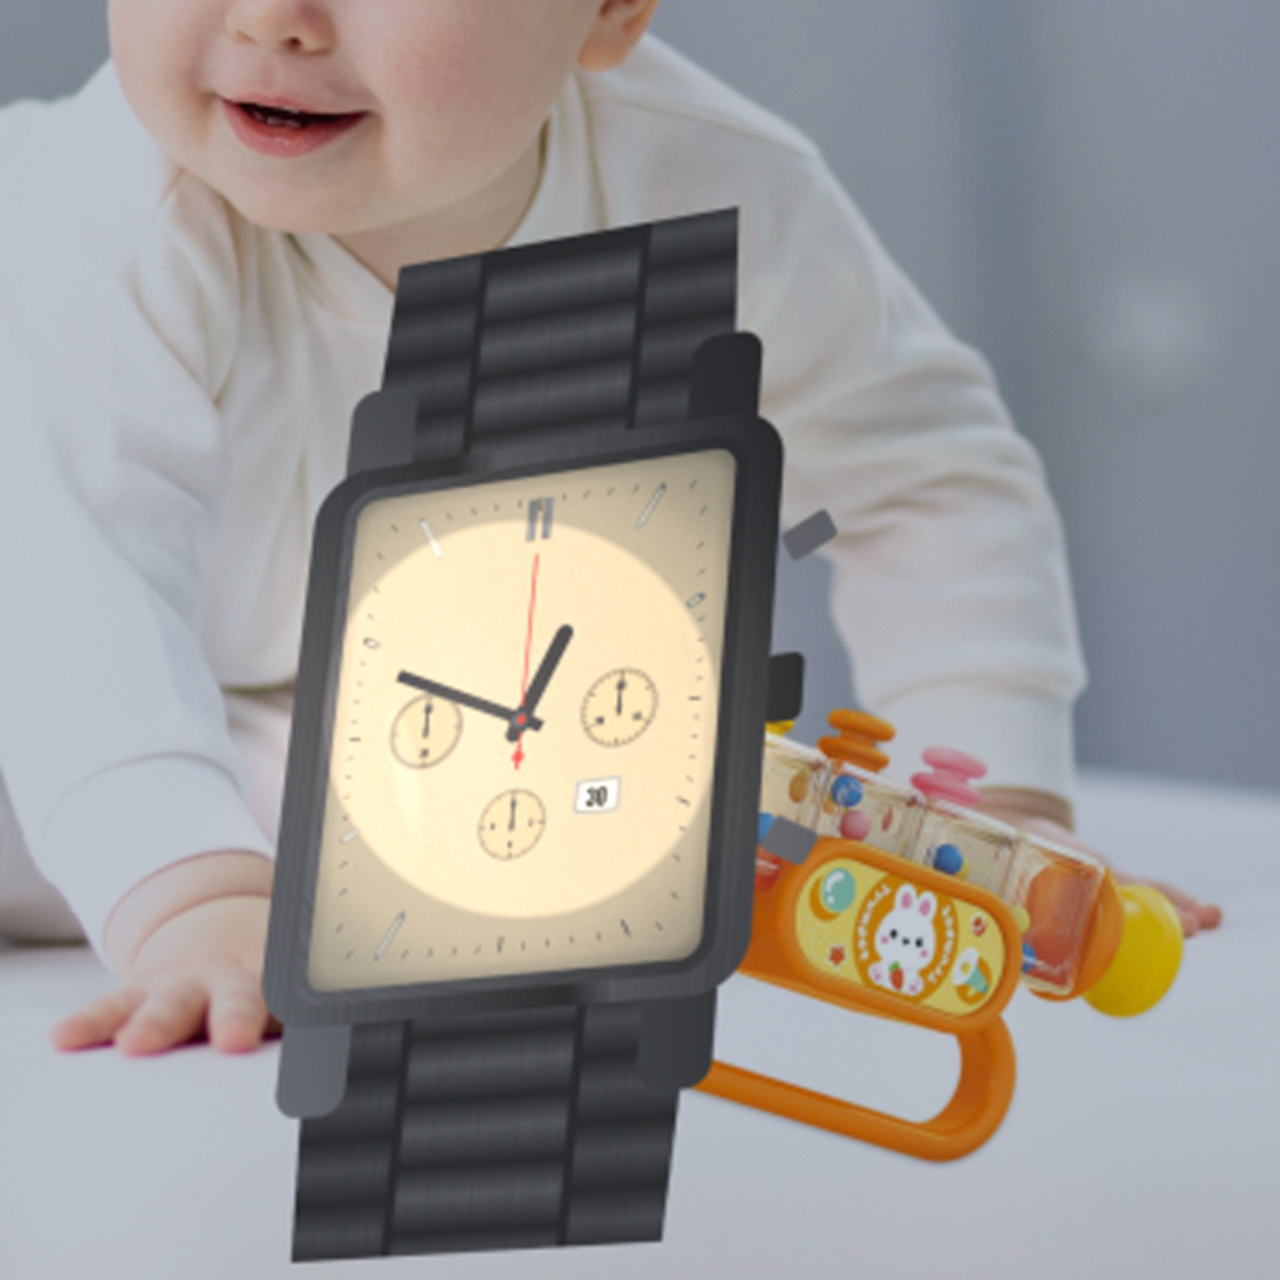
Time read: 12h49
